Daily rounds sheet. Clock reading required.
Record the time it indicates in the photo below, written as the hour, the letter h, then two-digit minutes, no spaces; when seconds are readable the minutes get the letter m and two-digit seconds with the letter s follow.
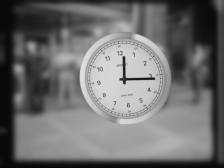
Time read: 12h16
